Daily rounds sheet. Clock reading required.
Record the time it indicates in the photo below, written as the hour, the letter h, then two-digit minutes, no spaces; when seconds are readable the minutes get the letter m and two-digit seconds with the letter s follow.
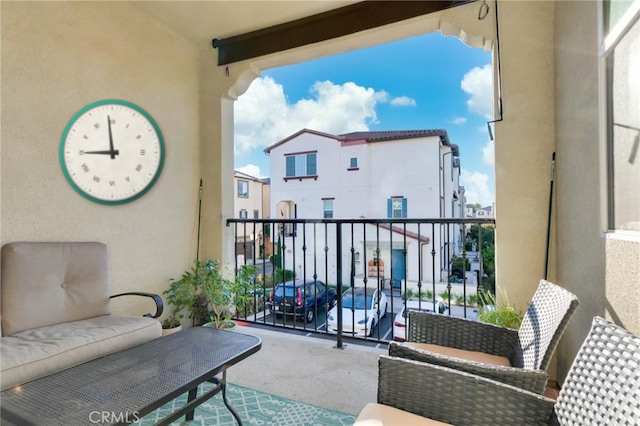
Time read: 8h59
